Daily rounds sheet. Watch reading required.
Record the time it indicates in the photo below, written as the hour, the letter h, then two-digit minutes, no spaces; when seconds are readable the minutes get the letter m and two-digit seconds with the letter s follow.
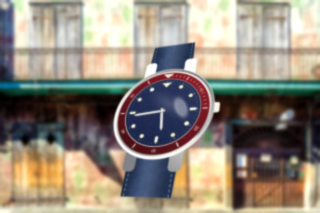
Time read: 5h44
